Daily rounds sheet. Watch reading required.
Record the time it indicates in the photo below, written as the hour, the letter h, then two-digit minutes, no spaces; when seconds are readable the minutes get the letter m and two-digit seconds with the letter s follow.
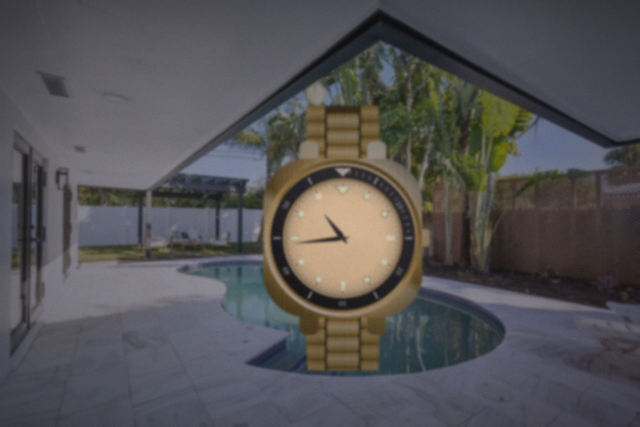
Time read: 10h44
